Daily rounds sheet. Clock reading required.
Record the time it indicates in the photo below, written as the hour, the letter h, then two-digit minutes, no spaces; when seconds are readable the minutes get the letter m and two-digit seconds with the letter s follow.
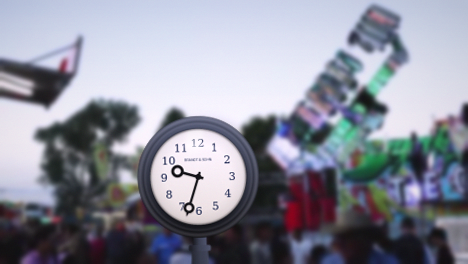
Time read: 9h33
